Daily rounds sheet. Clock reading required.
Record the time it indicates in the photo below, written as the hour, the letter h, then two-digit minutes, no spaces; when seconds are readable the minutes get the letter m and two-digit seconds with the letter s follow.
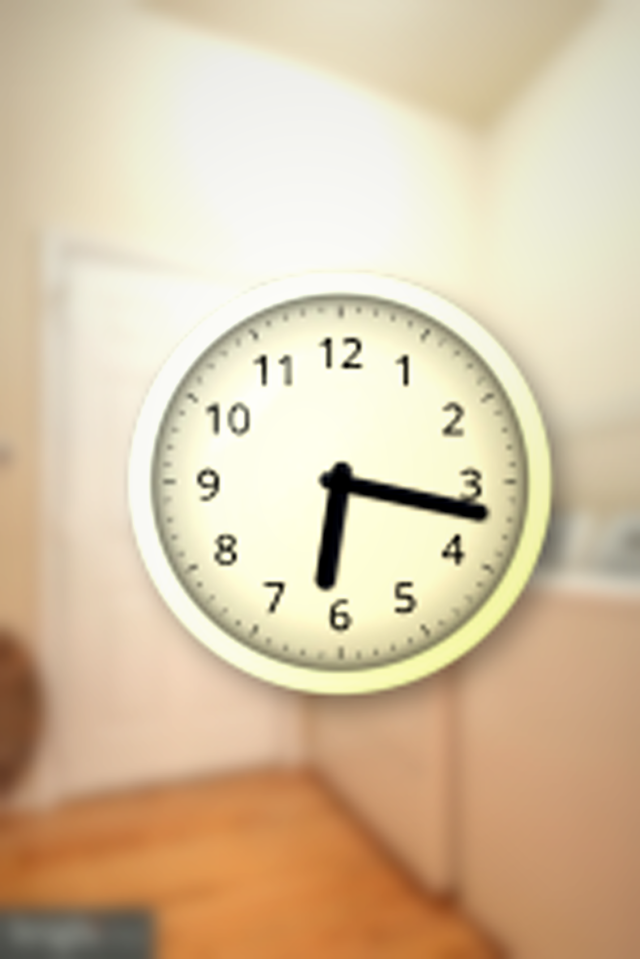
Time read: 6h17
